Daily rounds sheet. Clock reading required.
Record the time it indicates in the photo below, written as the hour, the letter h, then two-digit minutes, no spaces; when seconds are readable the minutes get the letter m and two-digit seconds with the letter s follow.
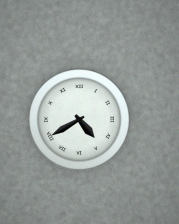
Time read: 4h40
